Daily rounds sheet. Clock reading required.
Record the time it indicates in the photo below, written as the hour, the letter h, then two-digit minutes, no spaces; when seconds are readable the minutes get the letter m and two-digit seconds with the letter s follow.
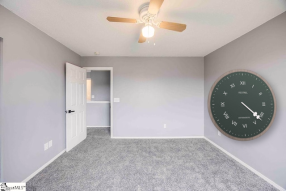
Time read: 4h22
